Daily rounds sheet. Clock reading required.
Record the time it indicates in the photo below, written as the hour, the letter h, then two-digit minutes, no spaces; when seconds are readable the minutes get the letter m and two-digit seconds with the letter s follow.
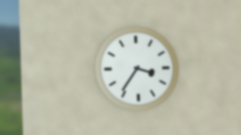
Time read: 3h36
